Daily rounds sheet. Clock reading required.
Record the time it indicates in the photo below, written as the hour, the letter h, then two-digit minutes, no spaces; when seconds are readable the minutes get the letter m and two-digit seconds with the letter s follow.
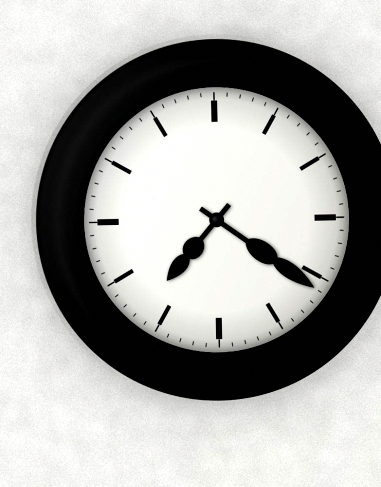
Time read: 7h21
